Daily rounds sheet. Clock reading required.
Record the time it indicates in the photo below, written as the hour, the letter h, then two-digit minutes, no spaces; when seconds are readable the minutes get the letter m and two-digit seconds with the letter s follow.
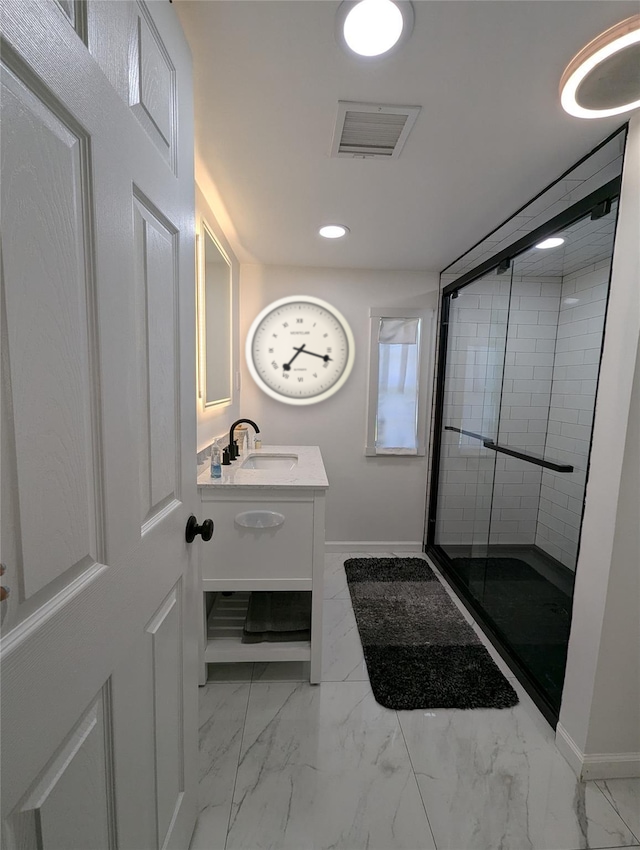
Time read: 7h18
